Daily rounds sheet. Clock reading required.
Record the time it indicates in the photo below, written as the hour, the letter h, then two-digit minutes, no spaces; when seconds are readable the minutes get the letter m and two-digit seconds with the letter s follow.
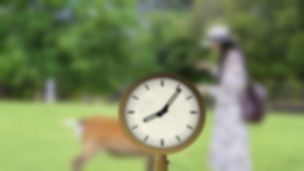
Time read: 8h06
